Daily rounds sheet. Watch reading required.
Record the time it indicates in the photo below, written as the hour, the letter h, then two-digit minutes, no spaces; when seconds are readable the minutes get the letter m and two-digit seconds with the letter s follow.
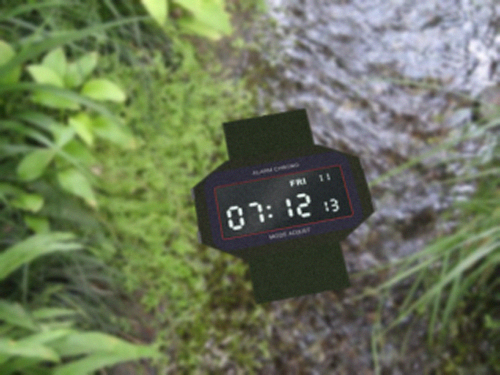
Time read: 7h12m13s
